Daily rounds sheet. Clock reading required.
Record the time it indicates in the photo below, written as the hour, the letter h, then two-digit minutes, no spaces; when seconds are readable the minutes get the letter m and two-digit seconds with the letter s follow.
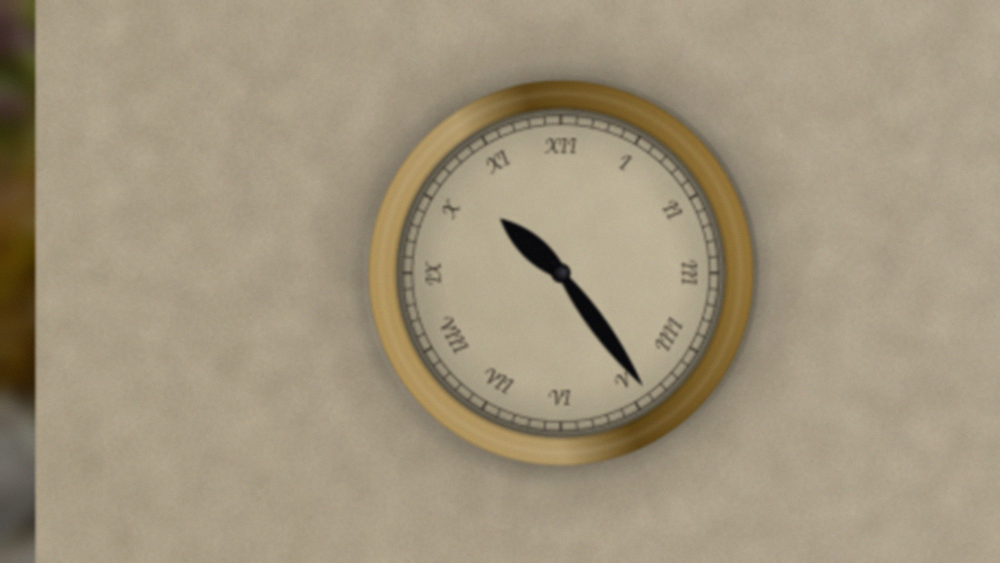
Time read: 10h24
